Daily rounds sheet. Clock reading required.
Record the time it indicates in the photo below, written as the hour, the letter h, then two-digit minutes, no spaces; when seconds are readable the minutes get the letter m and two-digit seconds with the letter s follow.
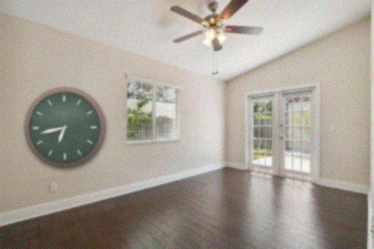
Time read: 6h43
